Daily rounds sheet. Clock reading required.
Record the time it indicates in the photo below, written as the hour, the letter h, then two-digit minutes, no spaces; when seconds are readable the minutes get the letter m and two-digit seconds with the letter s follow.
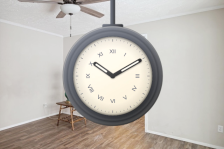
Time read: 10h10
